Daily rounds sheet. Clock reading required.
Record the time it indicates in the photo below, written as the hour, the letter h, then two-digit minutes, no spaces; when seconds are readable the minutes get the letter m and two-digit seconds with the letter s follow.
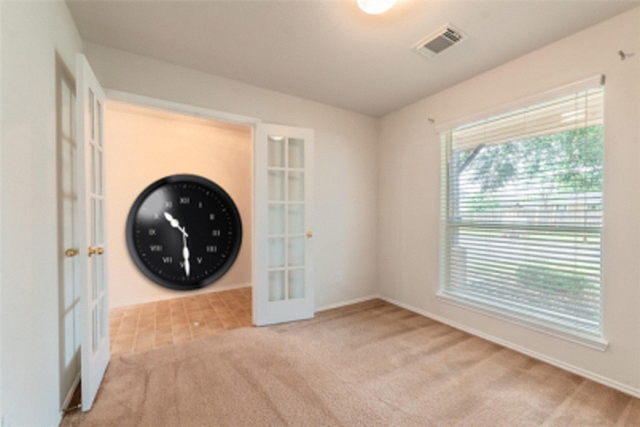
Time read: 10h29
